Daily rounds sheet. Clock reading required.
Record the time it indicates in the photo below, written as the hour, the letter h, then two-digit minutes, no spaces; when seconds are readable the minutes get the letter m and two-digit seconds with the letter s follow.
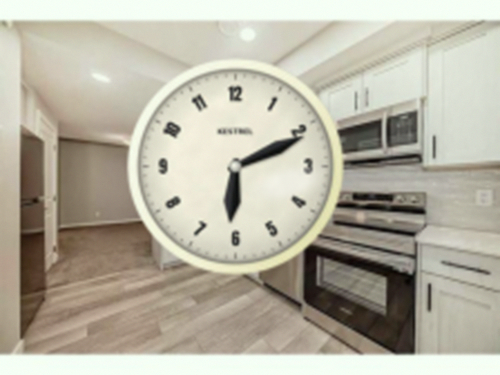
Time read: 6h11
